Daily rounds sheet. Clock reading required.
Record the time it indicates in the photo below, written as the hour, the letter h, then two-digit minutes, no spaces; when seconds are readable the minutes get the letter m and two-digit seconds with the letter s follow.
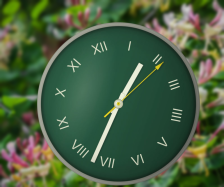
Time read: 1h37m11s
